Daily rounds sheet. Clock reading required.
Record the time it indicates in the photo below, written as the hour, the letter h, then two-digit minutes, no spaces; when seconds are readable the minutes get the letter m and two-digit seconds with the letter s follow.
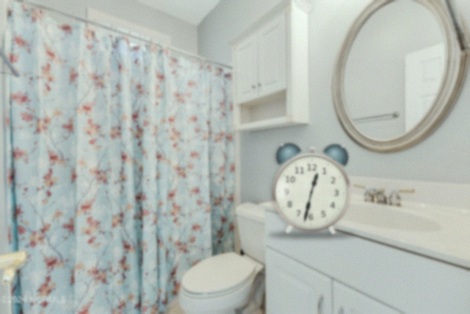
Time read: 12h32
